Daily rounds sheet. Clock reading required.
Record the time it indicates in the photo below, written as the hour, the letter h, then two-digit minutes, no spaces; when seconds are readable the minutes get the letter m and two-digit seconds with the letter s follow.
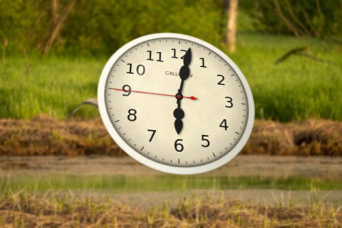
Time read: 6h01m45s
